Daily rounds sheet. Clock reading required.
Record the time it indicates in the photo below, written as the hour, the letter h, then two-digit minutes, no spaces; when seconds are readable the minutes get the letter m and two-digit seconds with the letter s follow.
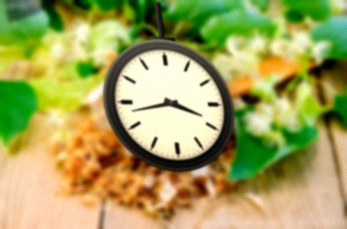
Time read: 3h43
